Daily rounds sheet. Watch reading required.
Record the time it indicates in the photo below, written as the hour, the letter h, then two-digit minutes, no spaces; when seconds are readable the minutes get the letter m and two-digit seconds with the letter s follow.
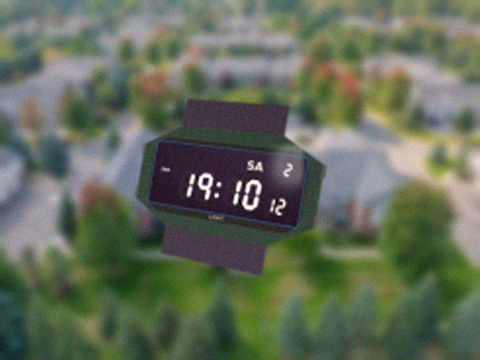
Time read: 19h10m12s
